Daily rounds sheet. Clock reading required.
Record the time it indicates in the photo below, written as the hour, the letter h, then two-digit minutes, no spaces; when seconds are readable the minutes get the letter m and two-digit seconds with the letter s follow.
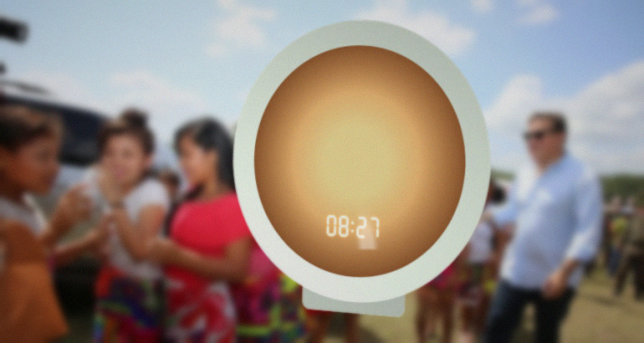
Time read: 8h27
